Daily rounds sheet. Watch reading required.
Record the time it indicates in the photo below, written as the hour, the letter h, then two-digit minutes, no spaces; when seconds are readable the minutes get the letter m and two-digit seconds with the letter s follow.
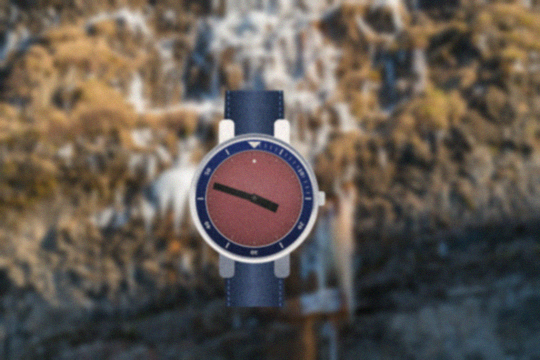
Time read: 3h48
